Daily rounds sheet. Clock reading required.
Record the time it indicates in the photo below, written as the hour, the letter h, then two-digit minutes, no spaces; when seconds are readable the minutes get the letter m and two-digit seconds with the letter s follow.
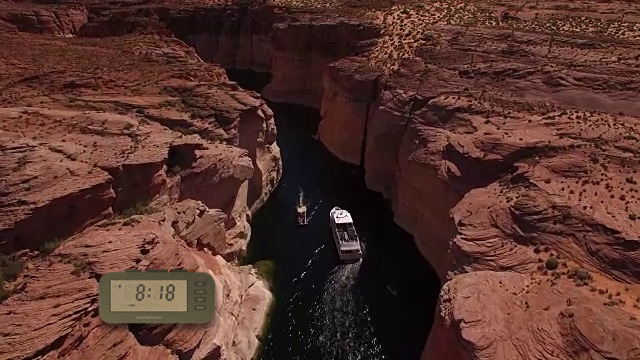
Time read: 8h18
